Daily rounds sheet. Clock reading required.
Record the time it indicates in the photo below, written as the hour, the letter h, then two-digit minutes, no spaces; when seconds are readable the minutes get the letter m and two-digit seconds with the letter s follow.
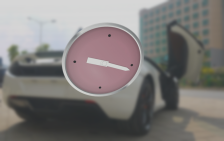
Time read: 9h17
